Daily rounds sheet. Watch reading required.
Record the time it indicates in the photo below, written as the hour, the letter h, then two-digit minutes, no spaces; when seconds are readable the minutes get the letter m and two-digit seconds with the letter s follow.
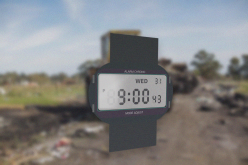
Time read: 9h00m43s
